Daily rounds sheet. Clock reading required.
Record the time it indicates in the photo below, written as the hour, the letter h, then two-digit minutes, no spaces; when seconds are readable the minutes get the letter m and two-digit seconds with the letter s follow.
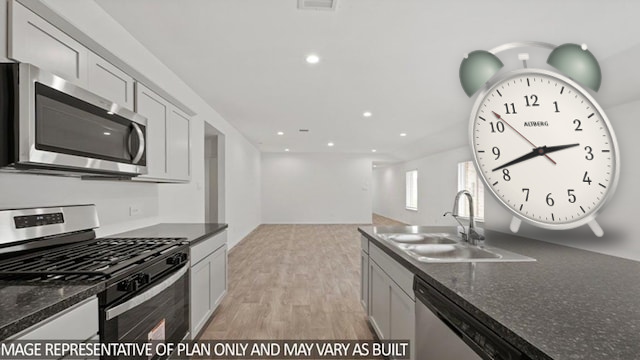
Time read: 2h41m52s
